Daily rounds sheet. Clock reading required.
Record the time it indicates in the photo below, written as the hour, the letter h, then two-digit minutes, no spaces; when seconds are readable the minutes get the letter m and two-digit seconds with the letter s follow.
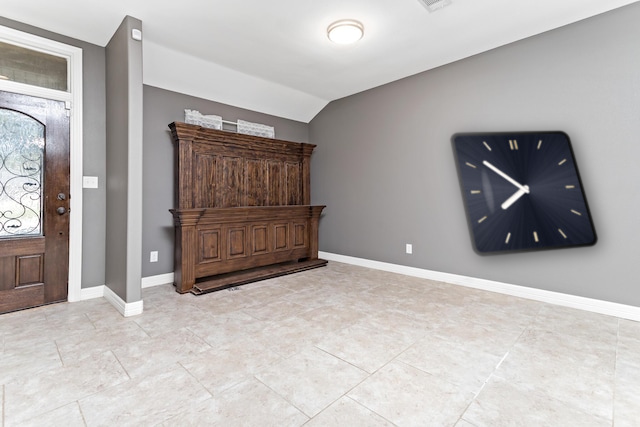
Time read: 7h52
